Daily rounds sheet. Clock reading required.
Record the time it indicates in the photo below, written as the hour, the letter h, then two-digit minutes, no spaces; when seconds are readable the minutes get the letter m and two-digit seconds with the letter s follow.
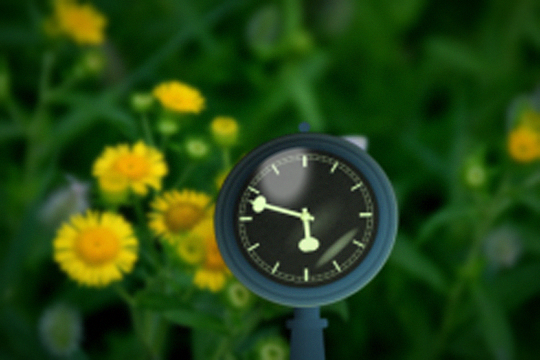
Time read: 5h48
